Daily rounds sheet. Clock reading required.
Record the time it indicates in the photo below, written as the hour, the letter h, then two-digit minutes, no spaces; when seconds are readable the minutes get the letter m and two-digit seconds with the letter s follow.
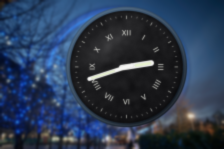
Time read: 2h42
